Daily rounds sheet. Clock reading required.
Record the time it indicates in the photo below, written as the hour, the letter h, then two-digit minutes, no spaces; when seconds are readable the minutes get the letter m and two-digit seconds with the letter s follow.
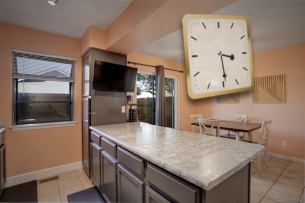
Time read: 3h29
